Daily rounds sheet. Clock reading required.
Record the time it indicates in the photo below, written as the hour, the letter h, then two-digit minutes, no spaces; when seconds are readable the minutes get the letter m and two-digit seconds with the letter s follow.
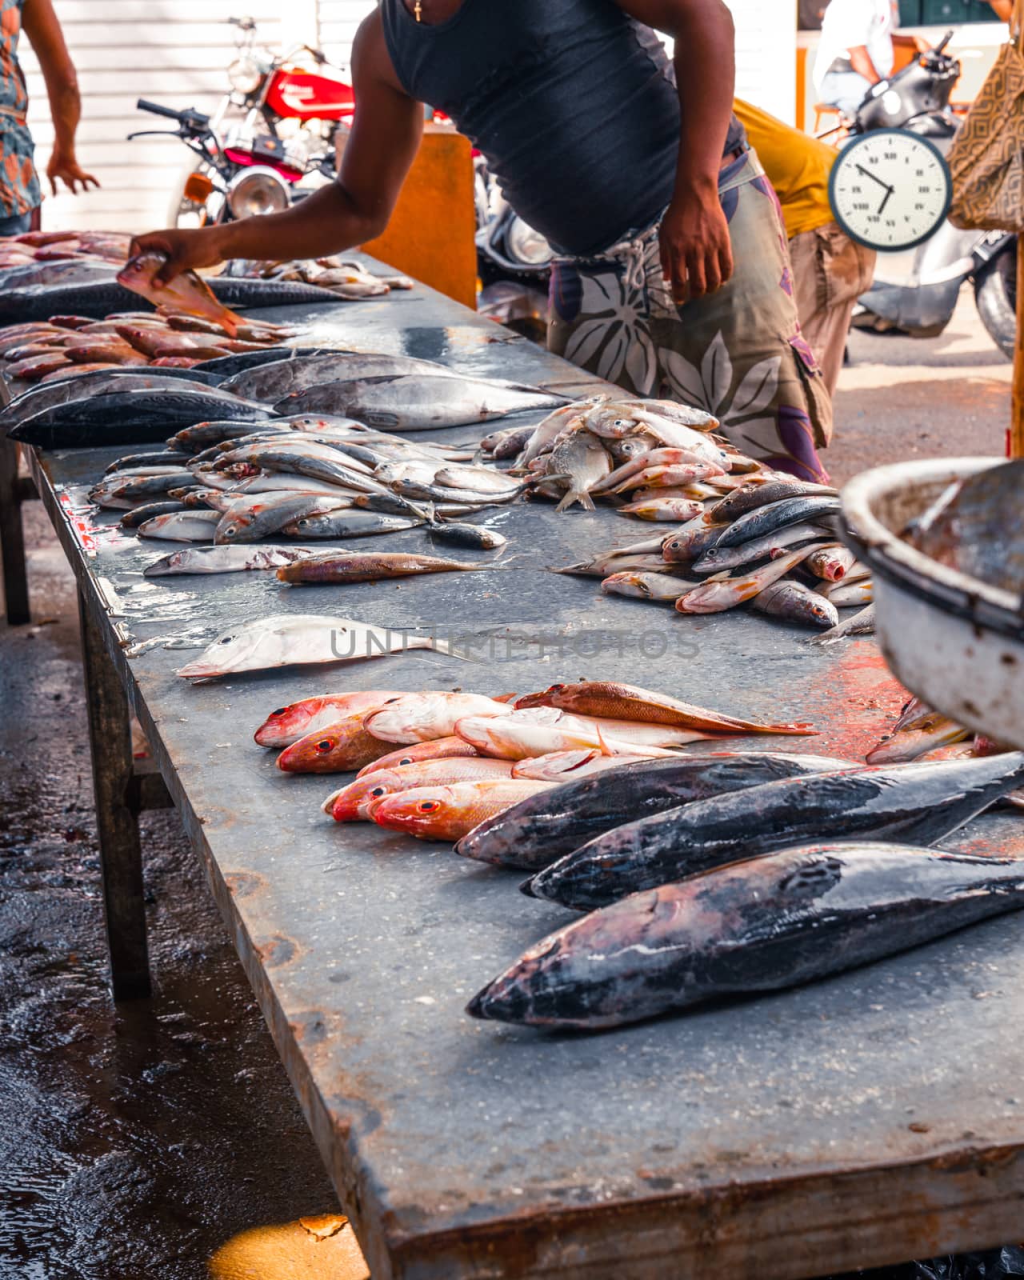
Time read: 6h51
